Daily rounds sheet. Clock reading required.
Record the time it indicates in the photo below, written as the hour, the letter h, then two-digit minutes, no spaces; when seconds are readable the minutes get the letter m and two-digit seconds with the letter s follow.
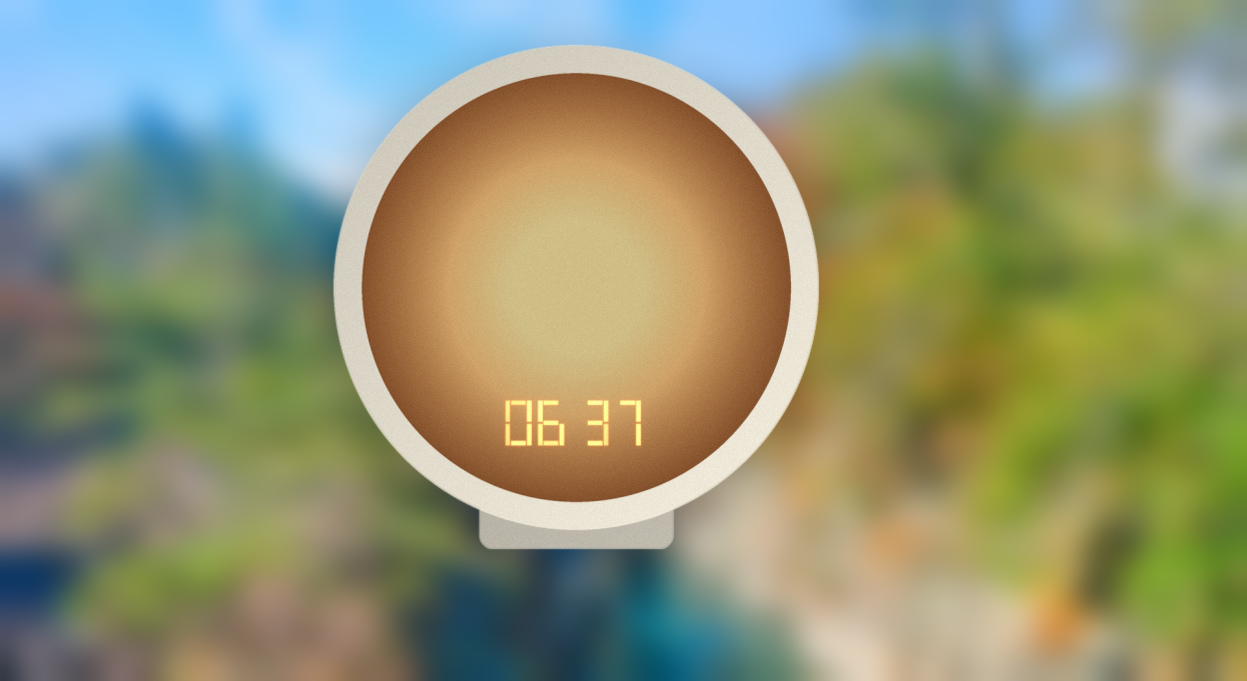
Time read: 6h37
